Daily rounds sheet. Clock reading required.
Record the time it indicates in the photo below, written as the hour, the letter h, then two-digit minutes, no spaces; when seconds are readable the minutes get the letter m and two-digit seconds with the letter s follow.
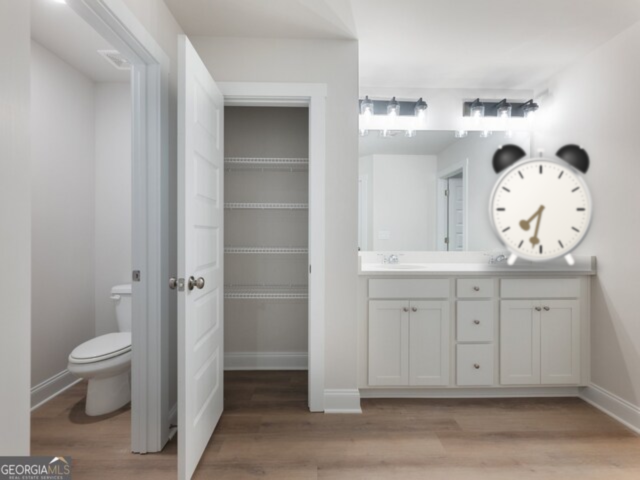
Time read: 7h32
